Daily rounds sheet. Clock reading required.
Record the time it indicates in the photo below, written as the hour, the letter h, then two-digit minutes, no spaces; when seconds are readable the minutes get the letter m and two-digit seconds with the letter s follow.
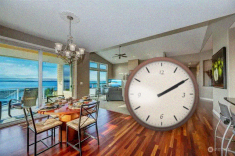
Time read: 2h10
